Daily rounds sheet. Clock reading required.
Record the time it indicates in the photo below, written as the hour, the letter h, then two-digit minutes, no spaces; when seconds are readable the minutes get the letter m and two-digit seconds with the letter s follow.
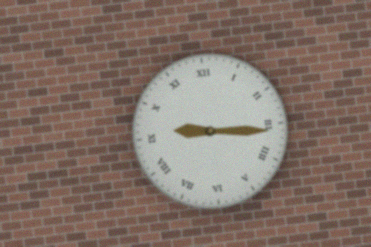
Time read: 9h16
